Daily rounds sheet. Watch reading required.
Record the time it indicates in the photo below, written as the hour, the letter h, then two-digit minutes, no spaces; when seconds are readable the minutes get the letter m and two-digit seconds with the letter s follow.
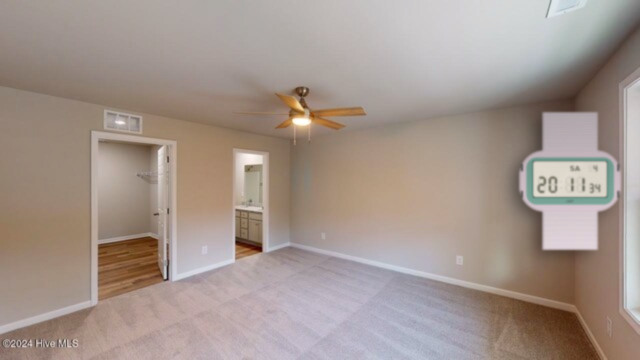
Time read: 20h11
